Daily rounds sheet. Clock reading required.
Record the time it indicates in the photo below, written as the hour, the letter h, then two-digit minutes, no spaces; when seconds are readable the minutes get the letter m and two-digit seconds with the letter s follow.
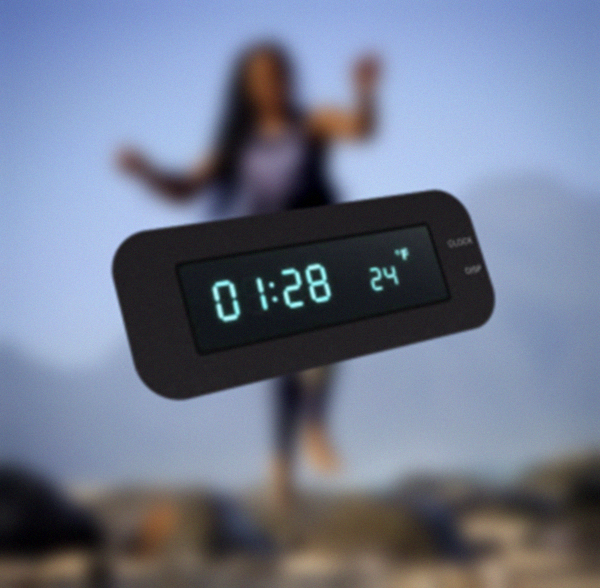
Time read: 1h28
